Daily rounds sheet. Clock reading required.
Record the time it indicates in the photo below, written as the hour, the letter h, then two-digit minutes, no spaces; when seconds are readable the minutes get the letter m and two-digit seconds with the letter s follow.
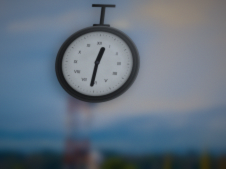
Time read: 12h31
